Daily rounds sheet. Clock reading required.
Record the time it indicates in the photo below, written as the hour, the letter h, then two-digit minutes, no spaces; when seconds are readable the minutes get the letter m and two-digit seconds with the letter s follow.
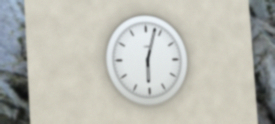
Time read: 6h03
